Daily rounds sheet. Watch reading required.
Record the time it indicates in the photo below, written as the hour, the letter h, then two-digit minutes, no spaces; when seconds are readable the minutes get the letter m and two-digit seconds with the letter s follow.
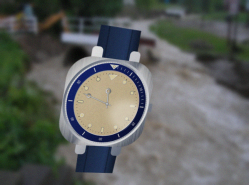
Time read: 11h48
